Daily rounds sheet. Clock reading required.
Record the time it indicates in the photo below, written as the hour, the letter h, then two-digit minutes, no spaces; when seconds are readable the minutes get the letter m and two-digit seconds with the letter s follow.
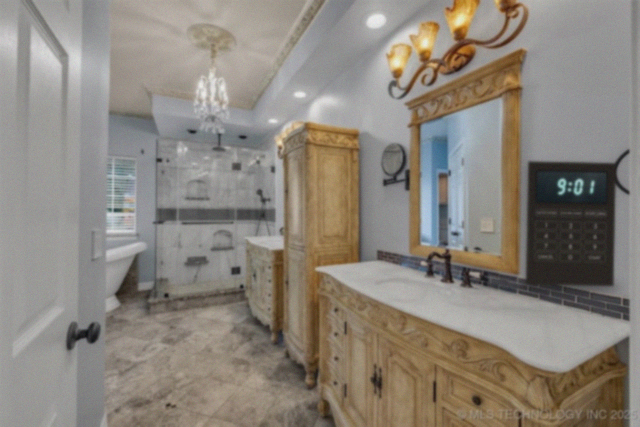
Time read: 9h01
